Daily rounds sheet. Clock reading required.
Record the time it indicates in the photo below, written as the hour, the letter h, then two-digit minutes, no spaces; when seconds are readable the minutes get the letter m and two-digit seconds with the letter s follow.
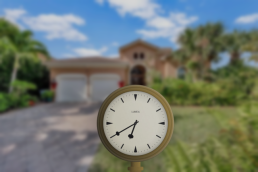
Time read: 6h40
